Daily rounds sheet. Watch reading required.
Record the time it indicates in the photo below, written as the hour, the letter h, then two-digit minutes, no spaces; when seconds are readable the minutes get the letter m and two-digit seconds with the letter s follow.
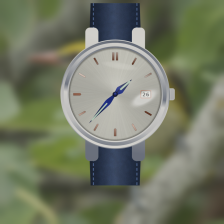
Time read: 1h37
